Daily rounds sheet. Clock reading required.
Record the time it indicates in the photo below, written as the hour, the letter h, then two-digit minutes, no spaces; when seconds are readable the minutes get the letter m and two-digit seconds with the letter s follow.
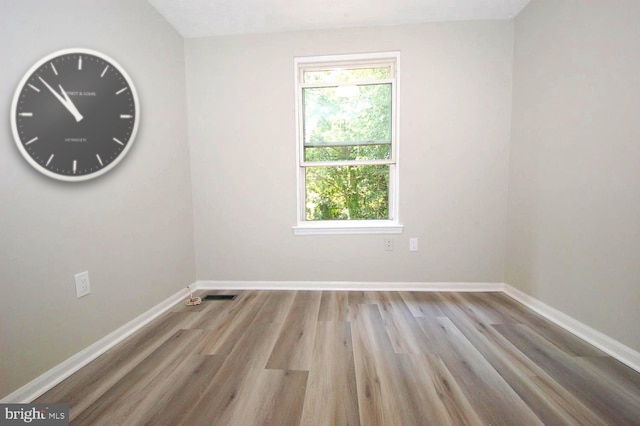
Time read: 10h52
